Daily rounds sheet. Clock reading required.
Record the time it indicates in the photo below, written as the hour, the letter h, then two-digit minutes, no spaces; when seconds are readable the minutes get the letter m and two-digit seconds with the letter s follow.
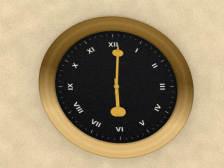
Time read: 6h01
